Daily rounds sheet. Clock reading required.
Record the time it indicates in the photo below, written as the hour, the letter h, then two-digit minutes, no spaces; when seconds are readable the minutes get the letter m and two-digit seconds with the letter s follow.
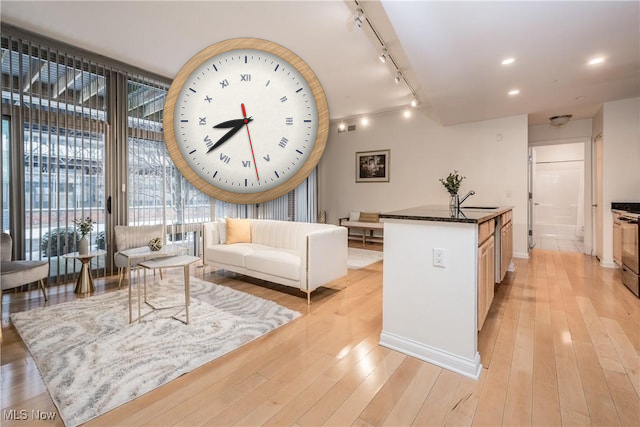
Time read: 8h38m28s
